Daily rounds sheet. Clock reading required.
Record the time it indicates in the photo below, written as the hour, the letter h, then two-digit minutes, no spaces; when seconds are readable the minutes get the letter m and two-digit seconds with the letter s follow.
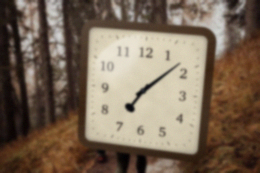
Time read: 7h08
